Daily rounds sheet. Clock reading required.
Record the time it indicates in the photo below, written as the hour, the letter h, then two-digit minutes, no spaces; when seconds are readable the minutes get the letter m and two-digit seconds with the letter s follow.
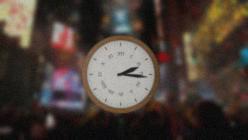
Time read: 2h16
